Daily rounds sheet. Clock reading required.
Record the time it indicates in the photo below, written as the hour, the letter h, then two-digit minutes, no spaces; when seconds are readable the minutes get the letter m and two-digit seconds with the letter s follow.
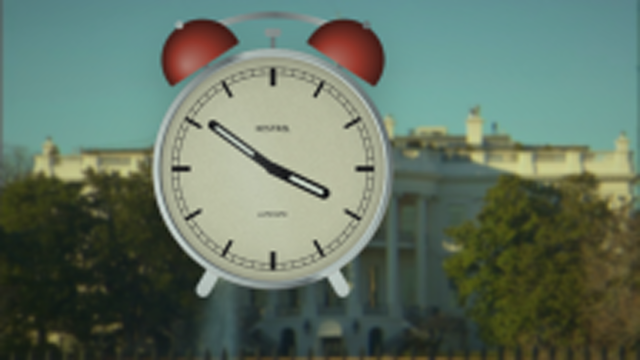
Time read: 3h51
